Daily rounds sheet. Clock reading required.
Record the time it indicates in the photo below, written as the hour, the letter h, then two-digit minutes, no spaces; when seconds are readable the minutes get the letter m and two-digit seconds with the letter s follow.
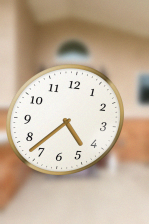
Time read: 4h37
